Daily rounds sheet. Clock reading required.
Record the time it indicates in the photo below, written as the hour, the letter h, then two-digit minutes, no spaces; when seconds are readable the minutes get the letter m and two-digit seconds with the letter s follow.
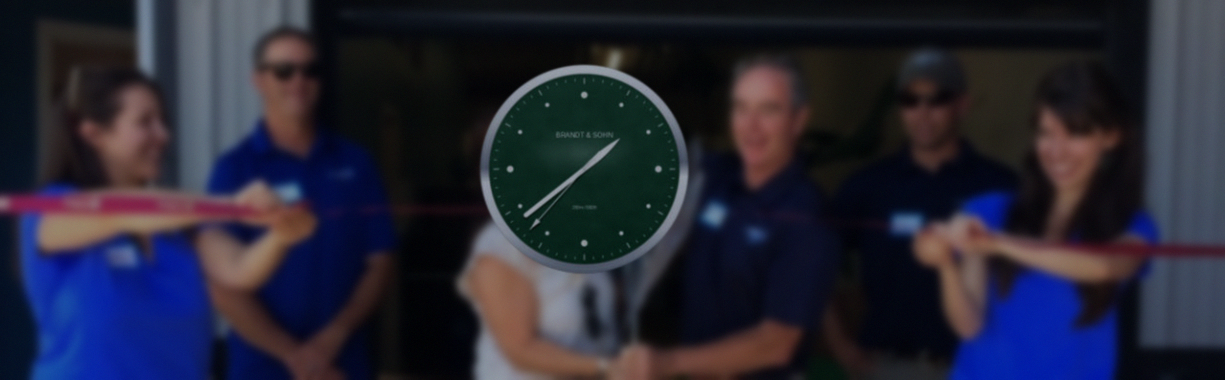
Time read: 1h38m37s
